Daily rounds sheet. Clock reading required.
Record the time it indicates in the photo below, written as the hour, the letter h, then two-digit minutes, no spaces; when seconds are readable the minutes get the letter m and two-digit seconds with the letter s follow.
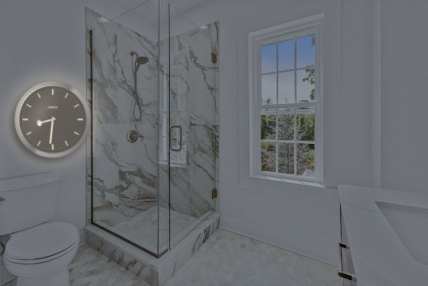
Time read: 8h31
